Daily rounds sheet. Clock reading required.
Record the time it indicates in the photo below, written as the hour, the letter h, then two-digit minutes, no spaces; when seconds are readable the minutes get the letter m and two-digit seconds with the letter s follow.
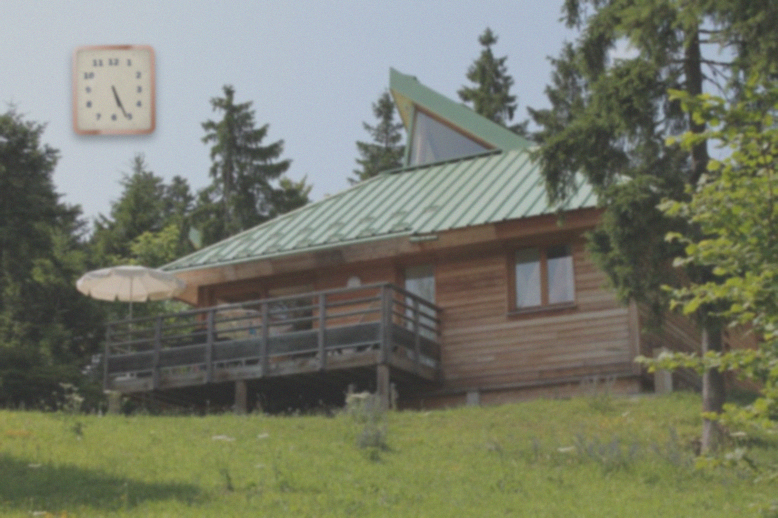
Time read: 5h26
